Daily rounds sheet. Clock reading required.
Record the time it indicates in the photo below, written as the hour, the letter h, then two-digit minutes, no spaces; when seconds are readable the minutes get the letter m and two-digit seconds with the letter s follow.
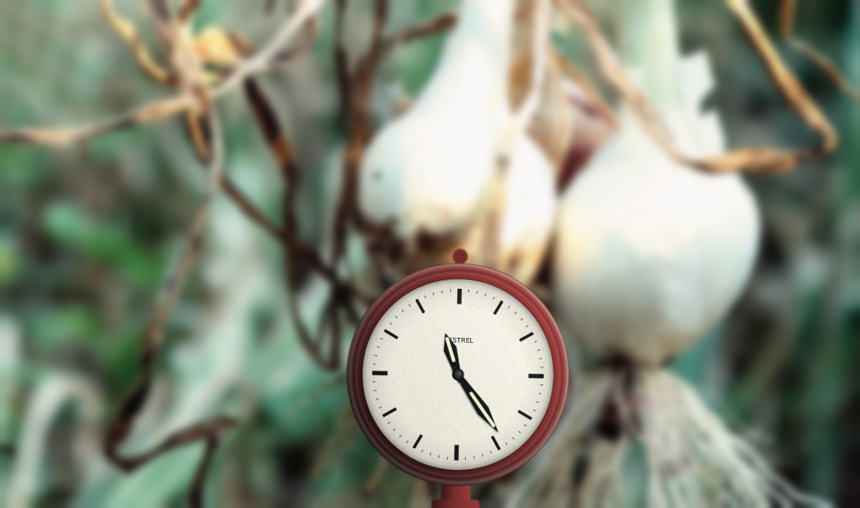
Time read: 11h24
